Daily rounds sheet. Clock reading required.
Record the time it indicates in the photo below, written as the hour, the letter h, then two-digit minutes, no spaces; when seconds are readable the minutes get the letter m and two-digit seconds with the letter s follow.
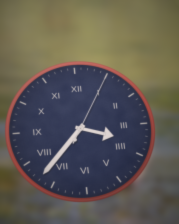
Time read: 3h37m05s
